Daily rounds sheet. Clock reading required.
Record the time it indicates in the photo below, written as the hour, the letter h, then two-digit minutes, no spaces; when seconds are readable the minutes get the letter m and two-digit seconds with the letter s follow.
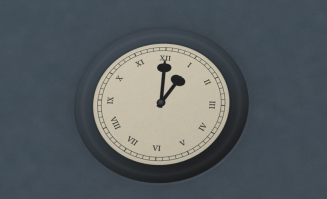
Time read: 1h00
